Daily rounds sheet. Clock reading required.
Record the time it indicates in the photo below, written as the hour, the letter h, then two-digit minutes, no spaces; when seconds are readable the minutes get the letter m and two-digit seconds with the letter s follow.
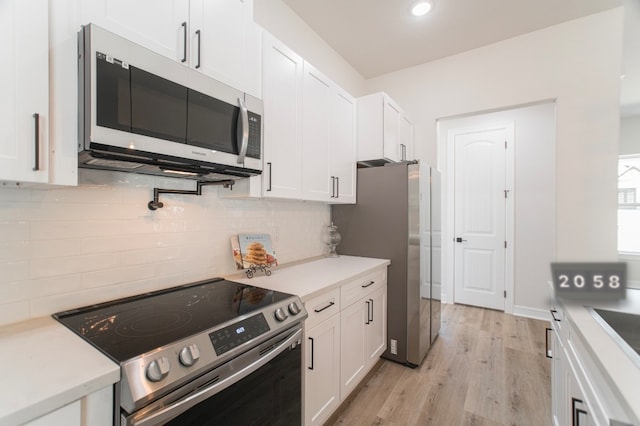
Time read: 20h58
